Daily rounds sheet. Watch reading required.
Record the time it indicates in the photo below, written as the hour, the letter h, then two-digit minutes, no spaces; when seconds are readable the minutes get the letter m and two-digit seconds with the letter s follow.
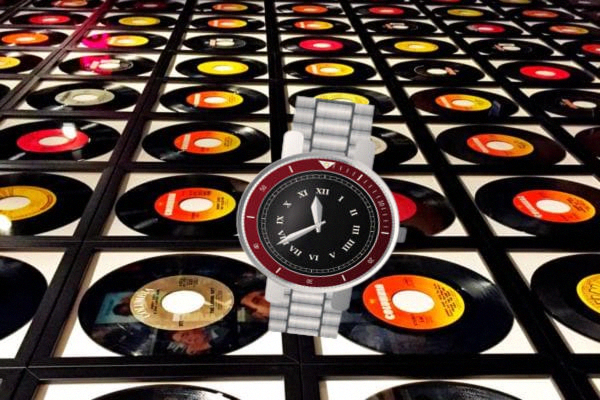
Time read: 11h39
